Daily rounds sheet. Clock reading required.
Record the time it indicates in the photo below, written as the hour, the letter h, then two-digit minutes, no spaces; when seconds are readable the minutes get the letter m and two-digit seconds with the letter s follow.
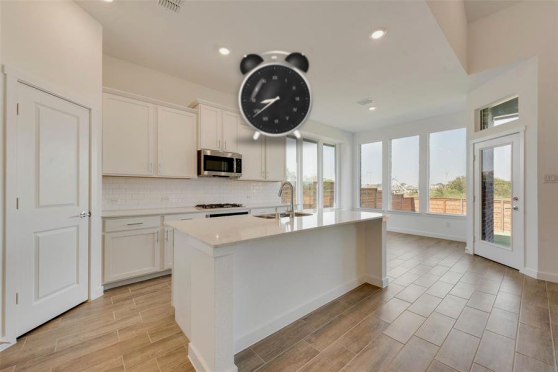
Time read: 8h39
